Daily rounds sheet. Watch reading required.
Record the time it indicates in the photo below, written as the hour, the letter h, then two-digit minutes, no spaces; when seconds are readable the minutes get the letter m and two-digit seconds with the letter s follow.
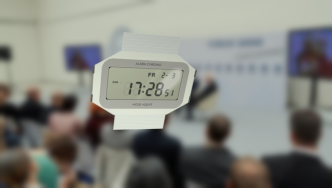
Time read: 17h28m51s
